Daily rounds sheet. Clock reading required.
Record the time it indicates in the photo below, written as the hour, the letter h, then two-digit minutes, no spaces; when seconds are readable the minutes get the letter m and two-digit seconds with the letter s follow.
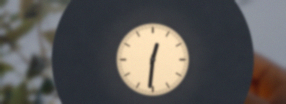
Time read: 12h31
